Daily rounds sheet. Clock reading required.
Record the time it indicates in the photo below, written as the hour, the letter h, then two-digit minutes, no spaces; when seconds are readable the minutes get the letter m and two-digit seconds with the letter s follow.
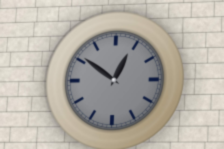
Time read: 12h51
